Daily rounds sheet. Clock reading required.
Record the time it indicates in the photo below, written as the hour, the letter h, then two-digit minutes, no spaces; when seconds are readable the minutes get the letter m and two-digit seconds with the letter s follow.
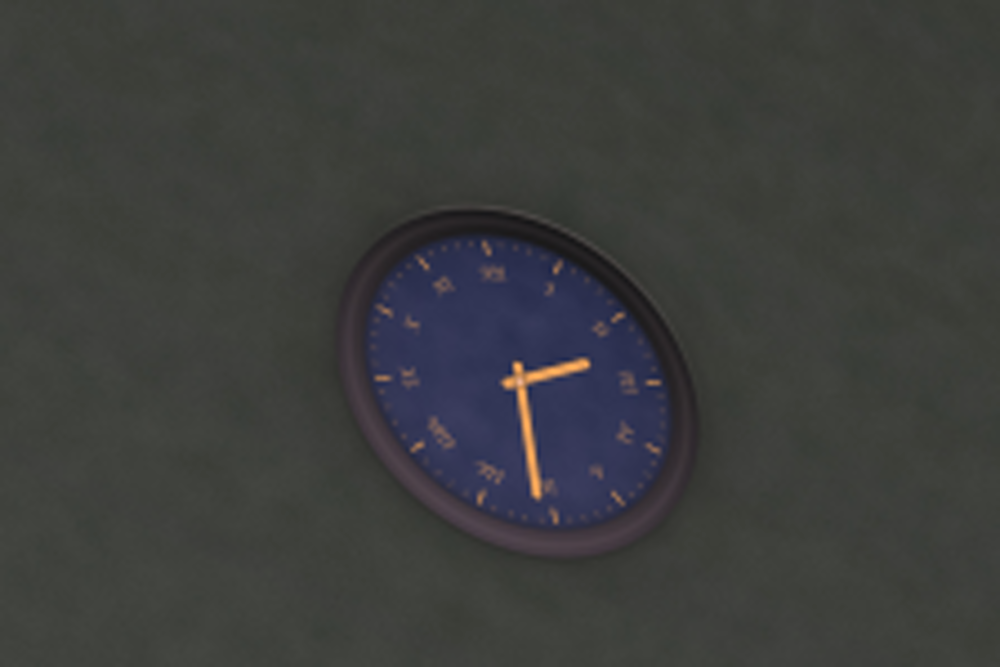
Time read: 2h31
